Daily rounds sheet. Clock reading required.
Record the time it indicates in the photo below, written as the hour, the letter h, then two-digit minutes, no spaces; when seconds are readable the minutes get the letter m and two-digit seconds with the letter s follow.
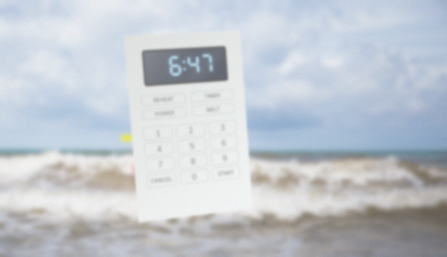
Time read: 6h47
